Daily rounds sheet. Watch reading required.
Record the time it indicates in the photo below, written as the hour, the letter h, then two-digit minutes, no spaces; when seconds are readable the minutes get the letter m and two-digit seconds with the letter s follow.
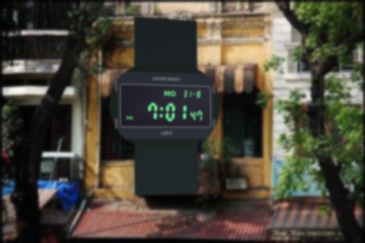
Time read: 7h01m47s
